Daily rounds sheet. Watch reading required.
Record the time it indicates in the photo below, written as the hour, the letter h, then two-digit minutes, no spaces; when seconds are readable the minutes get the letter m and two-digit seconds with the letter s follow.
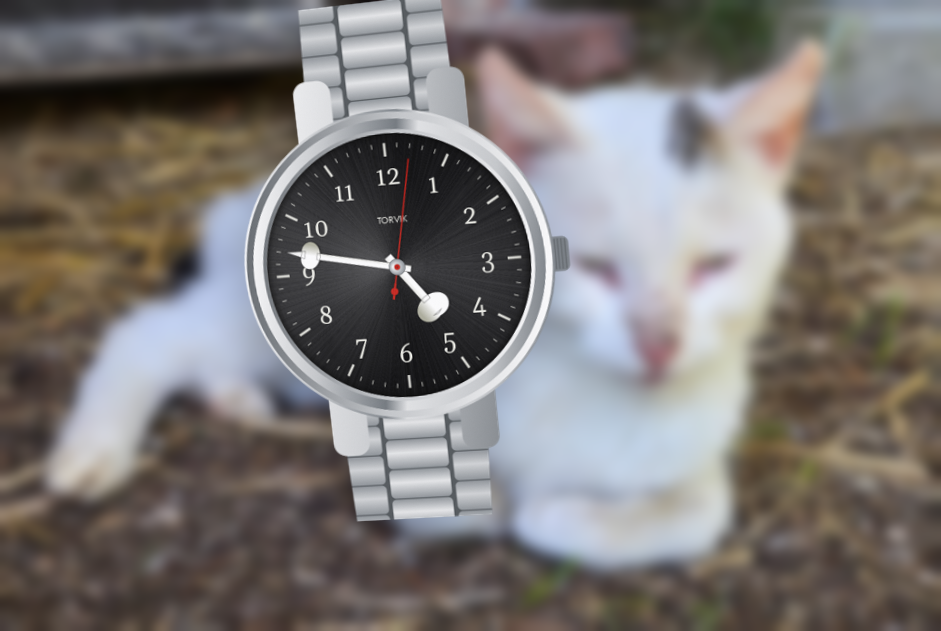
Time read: 4h47m02s
